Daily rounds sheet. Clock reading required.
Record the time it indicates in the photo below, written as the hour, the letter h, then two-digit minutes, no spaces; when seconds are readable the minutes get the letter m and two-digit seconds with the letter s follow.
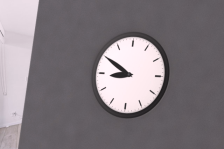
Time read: 8h50
